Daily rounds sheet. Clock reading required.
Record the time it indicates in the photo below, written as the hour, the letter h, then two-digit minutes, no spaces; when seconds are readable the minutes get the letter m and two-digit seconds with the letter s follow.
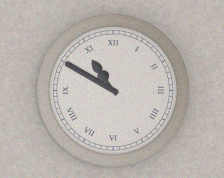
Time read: 10h50
